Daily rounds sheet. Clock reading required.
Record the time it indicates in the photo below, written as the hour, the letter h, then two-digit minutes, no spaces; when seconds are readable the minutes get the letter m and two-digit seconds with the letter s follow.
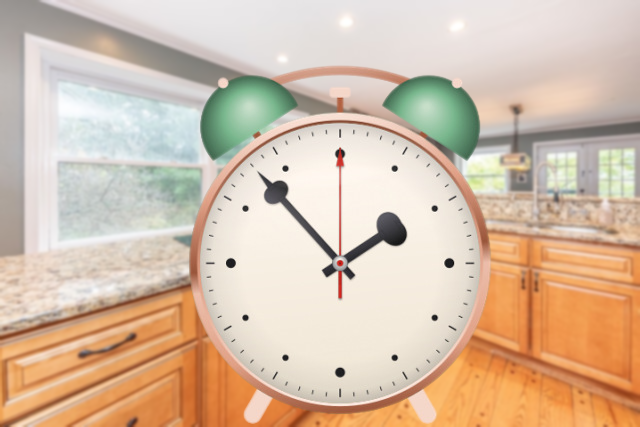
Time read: 1h53m00s
